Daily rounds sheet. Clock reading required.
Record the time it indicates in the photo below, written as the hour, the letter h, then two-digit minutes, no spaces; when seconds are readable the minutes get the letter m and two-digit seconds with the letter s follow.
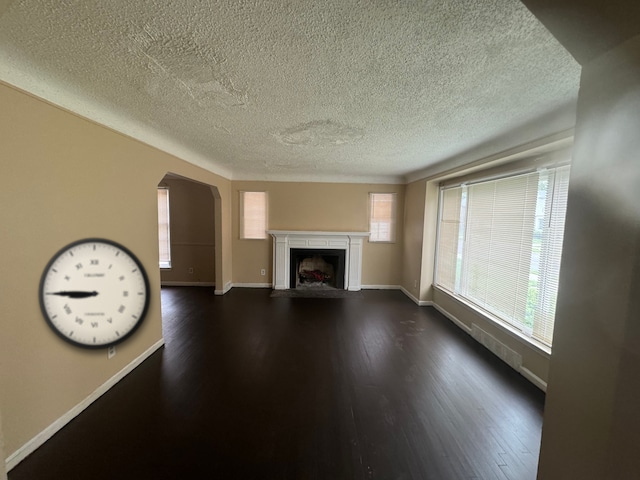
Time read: 8h45
